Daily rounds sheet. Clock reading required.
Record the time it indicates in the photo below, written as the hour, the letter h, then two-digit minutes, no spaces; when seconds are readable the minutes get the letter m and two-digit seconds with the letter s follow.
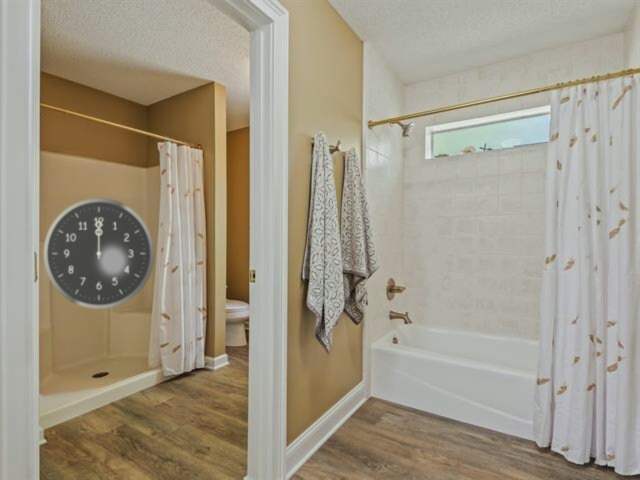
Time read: 12h00
